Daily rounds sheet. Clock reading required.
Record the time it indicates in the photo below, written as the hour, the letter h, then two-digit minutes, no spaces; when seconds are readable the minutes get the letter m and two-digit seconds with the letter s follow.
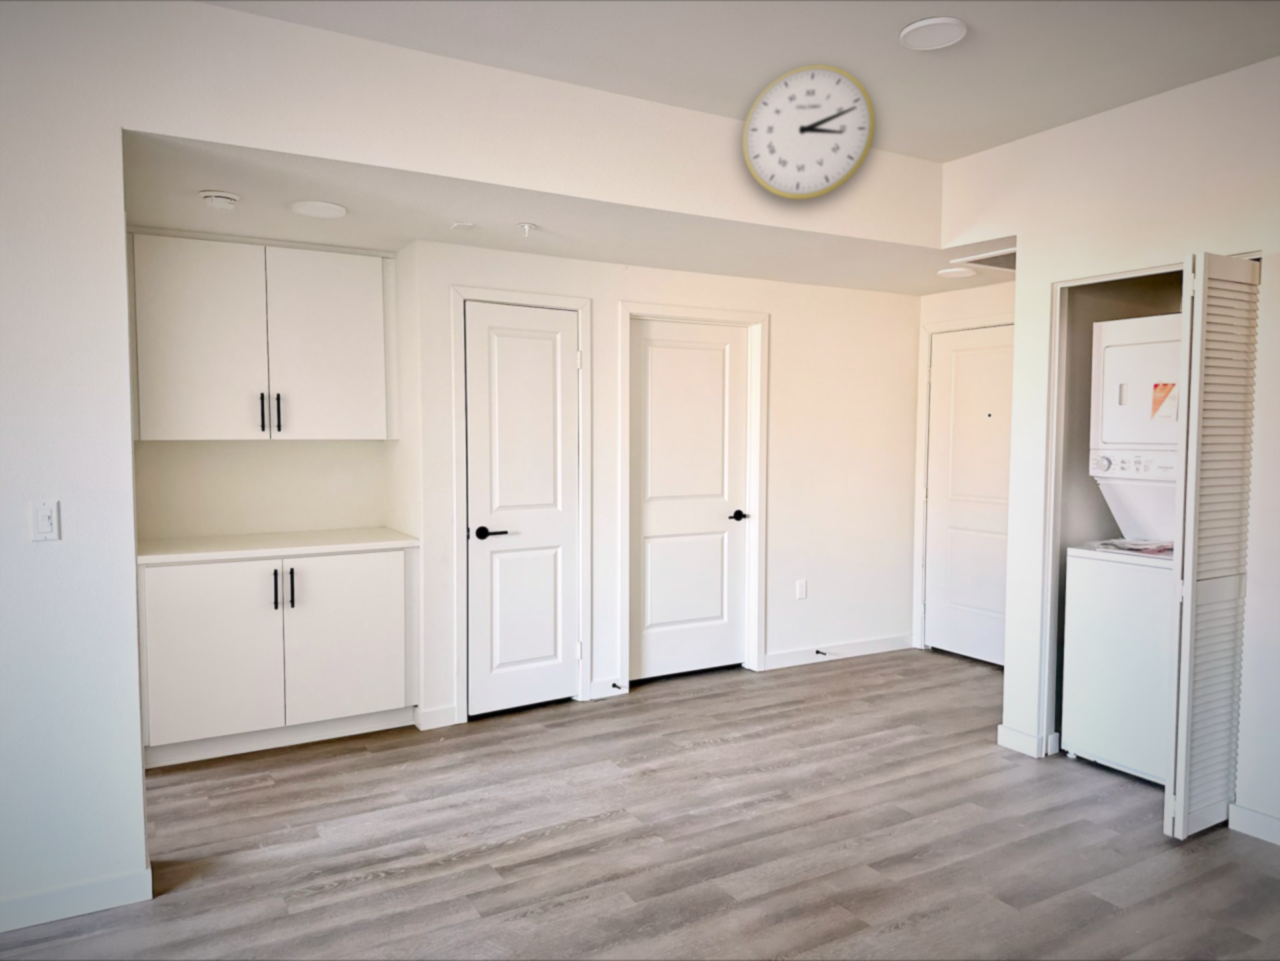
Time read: 3h11
